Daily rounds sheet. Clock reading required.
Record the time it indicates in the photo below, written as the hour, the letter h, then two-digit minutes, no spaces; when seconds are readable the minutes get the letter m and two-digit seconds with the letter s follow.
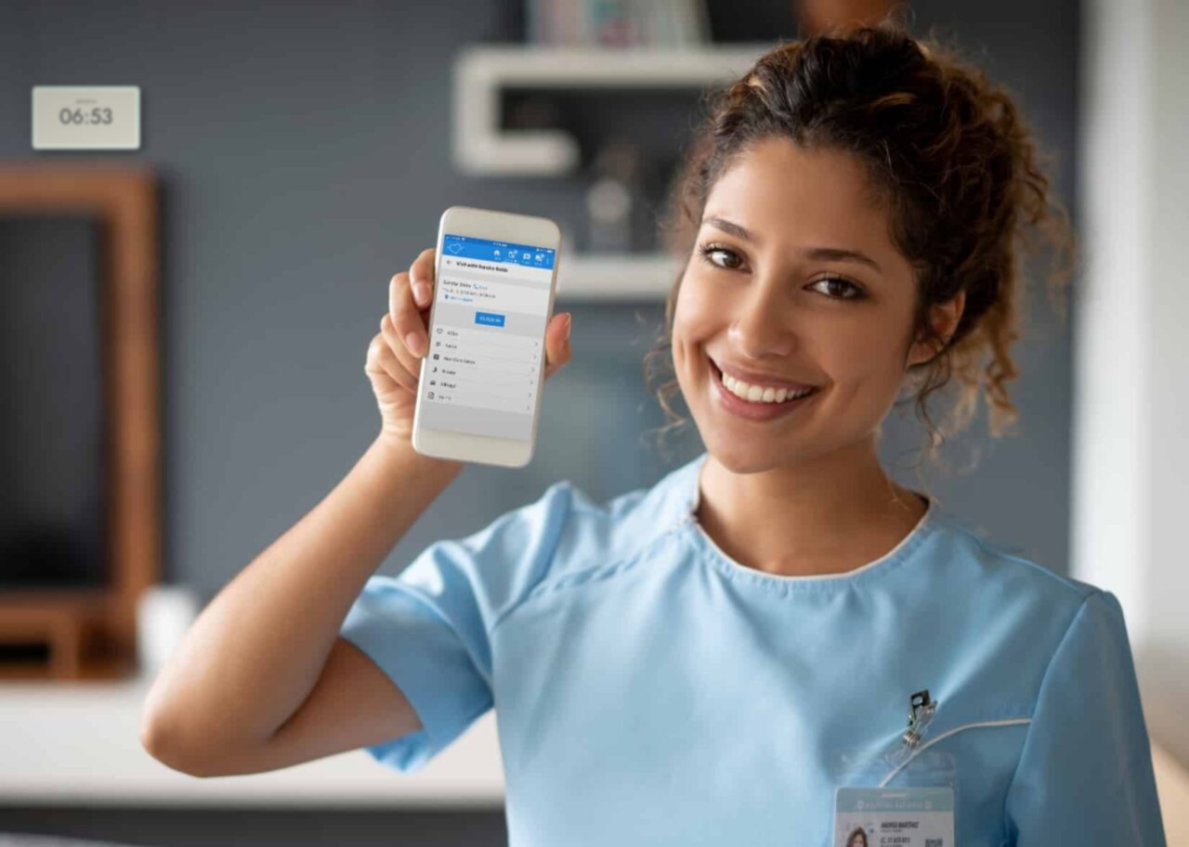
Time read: 6h53
